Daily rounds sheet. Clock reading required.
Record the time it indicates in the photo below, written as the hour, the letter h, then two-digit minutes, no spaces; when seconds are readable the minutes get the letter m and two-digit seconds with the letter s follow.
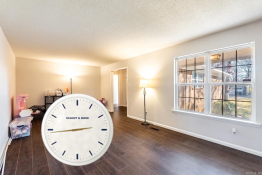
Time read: 2h44
